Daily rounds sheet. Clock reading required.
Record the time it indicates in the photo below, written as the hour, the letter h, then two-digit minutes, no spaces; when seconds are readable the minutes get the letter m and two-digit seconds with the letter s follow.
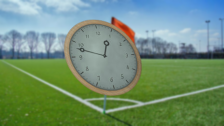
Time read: 12h48
